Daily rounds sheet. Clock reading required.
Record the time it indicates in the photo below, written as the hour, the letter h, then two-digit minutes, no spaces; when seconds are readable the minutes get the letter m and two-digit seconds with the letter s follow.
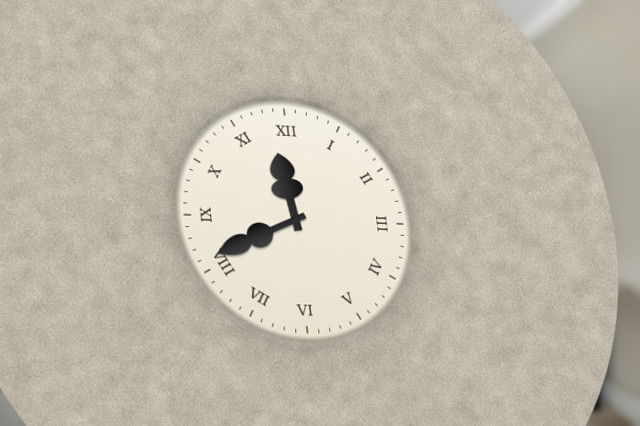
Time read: 11h41
